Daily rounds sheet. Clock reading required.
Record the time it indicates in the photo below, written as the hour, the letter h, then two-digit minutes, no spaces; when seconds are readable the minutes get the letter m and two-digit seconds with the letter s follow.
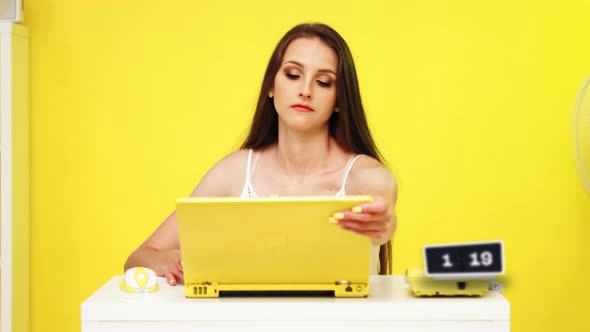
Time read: 1h19
